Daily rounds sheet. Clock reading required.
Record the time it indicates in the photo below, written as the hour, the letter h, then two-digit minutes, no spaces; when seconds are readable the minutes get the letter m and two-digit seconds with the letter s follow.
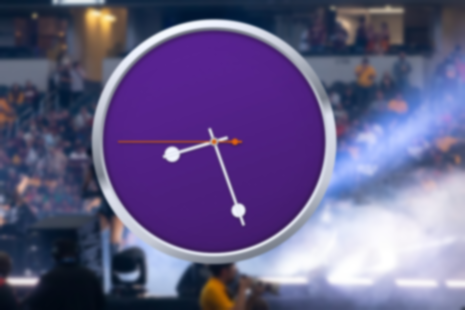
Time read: 8h26m45s
